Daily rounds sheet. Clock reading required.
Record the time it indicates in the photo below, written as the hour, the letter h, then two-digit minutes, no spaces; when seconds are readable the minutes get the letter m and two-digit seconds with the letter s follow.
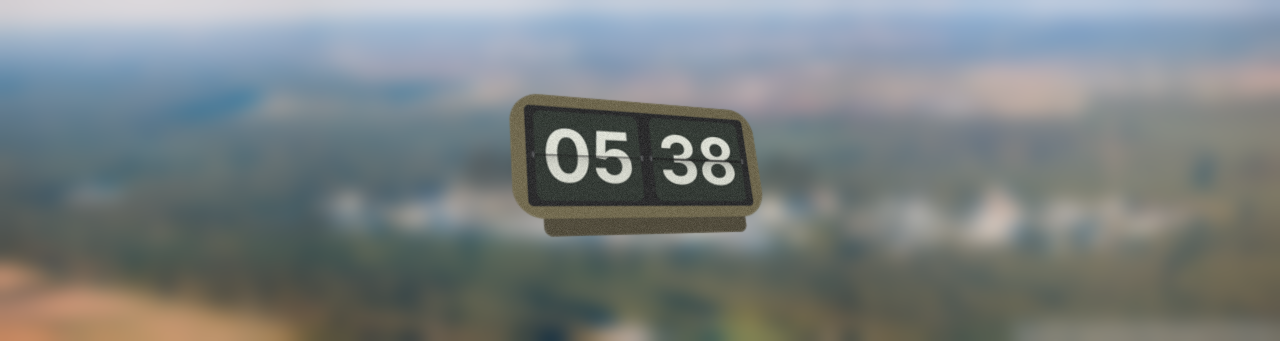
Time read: 5h38
